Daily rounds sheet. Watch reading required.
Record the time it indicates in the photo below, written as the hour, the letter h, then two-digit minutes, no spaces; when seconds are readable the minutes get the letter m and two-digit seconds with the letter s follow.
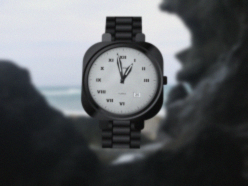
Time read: 12h58
